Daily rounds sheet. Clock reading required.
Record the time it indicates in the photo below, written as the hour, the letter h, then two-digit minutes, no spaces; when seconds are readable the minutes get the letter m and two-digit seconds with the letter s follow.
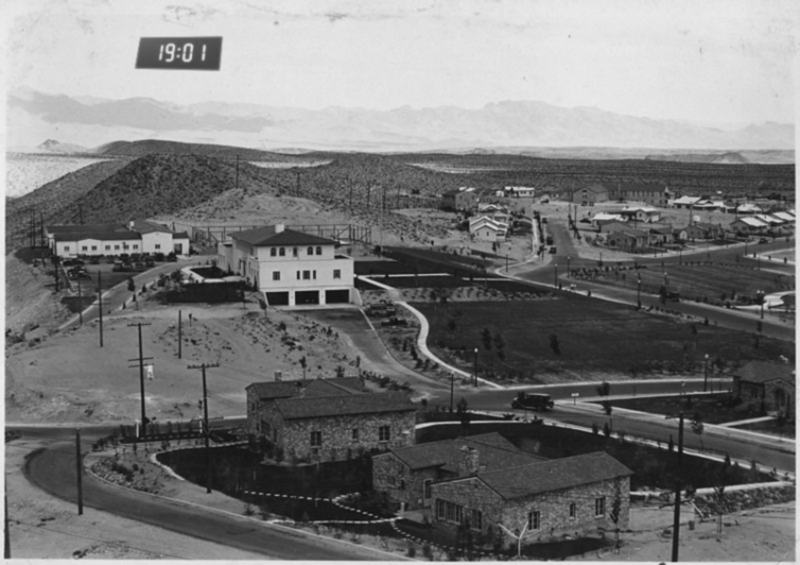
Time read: 19h01
